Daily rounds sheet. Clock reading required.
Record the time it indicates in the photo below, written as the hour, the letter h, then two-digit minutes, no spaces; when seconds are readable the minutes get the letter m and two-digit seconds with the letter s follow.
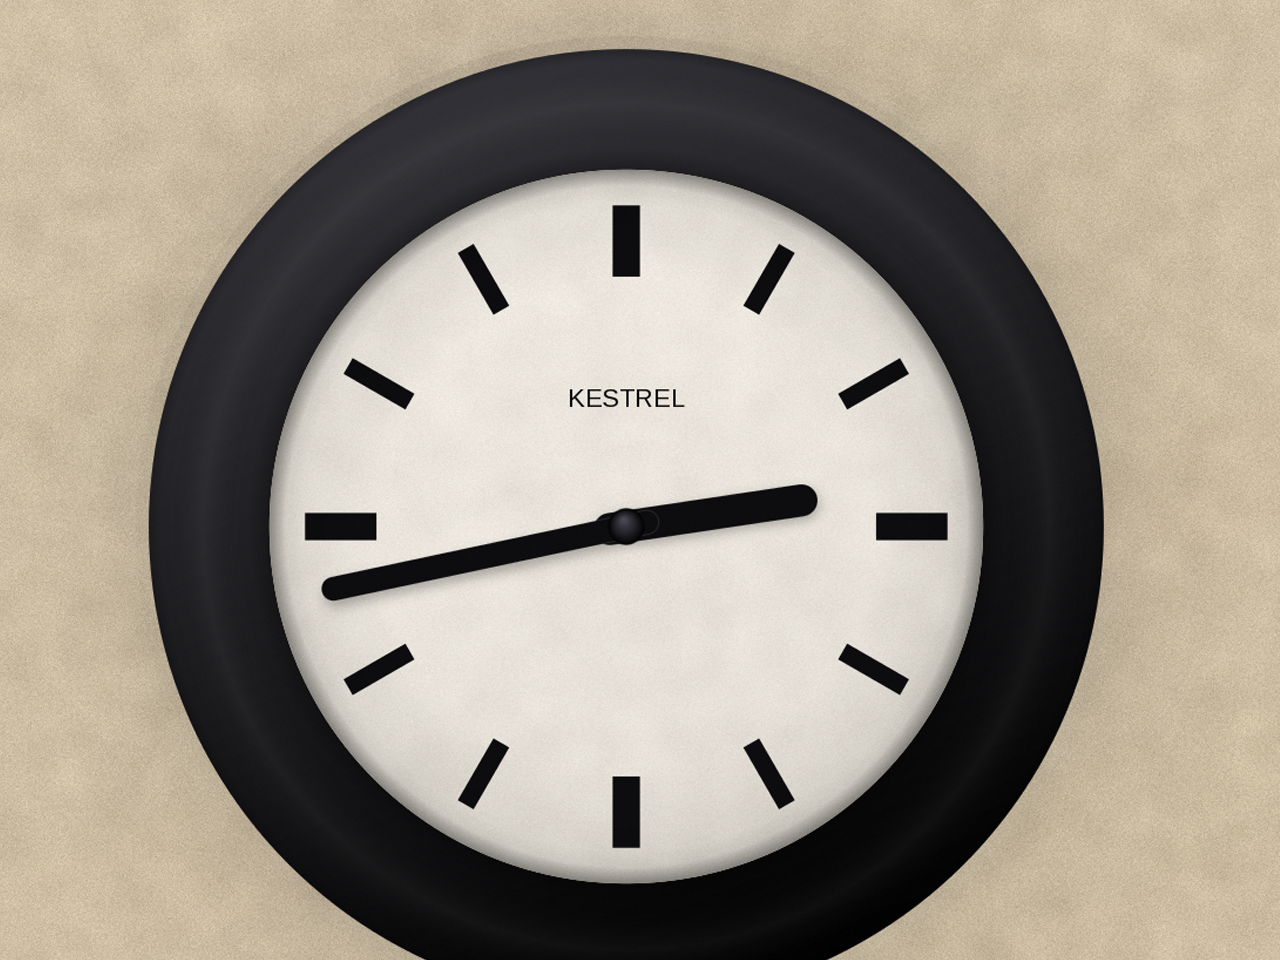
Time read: 2h43
